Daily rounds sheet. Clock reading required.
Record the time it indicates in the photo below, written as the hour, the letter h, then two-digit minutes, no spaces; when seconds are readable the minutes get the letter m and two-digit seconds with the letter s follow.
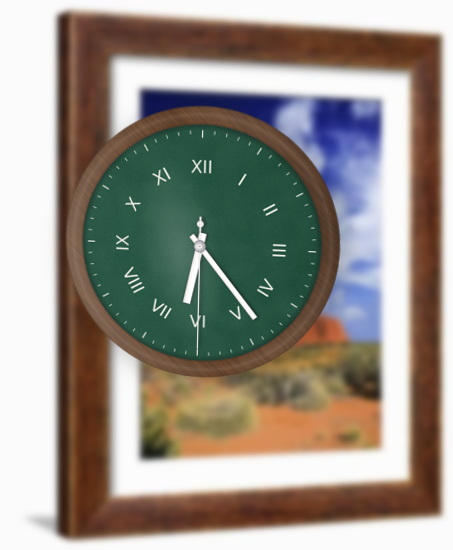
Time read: 6h23m30s
